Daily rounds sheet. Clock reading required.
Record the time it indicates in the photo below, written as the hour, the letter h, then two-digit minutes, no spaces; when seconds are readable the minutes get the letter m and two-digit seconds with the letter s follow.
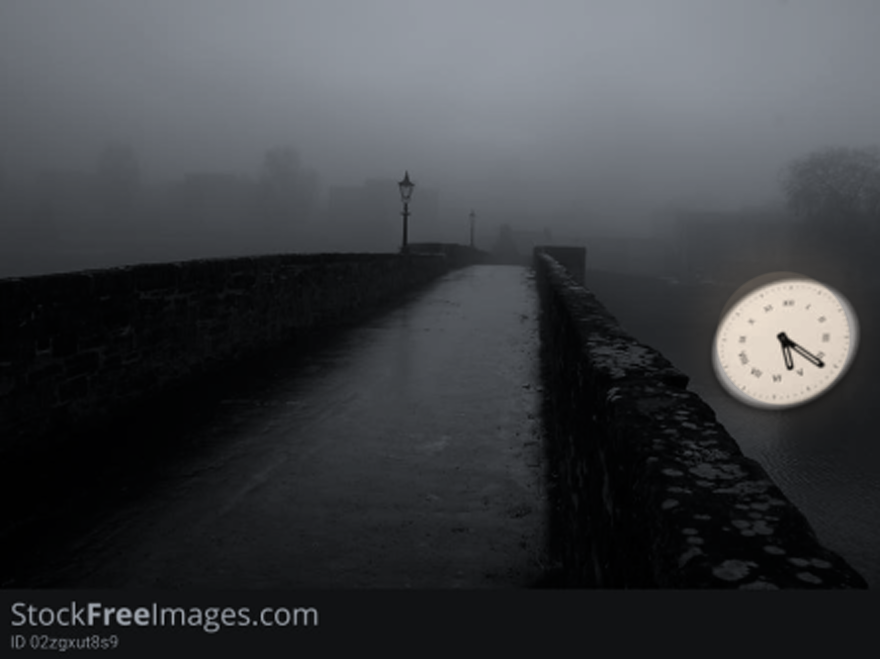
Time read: 5h21
